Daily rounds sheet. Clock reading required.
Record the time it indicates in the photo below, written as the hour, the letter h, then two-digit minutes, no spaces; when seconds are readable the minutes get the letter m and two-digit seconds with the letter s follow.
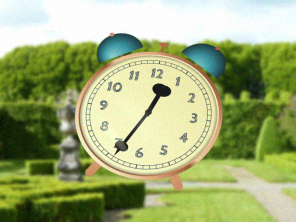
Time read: 12h34
